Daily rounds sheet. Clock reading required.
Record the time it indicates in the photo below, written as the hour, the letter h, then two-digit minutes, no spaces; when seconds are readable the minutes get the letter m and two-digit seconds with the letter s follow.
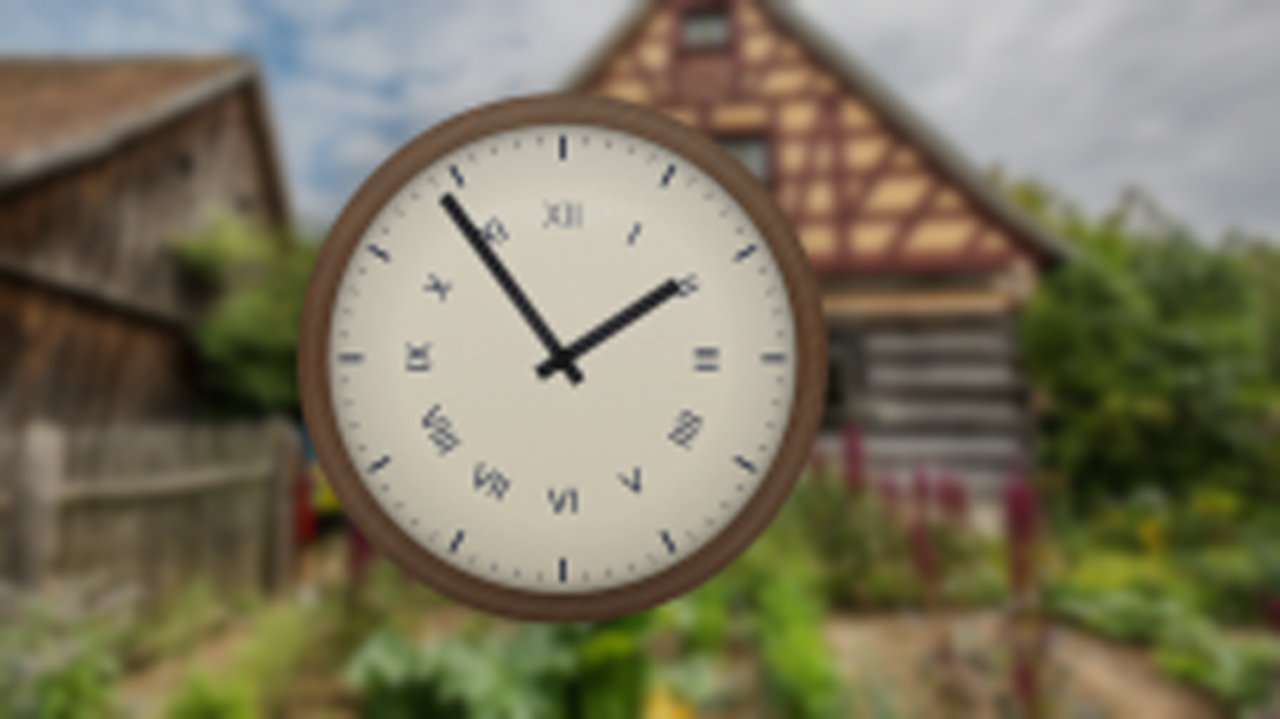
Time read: 1h54
